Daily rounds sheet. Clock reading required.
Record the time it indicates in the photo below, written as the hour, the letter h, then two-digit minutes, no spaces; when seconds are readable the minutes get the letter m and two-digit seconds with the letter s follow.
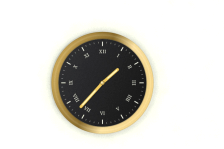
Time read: 1h37
